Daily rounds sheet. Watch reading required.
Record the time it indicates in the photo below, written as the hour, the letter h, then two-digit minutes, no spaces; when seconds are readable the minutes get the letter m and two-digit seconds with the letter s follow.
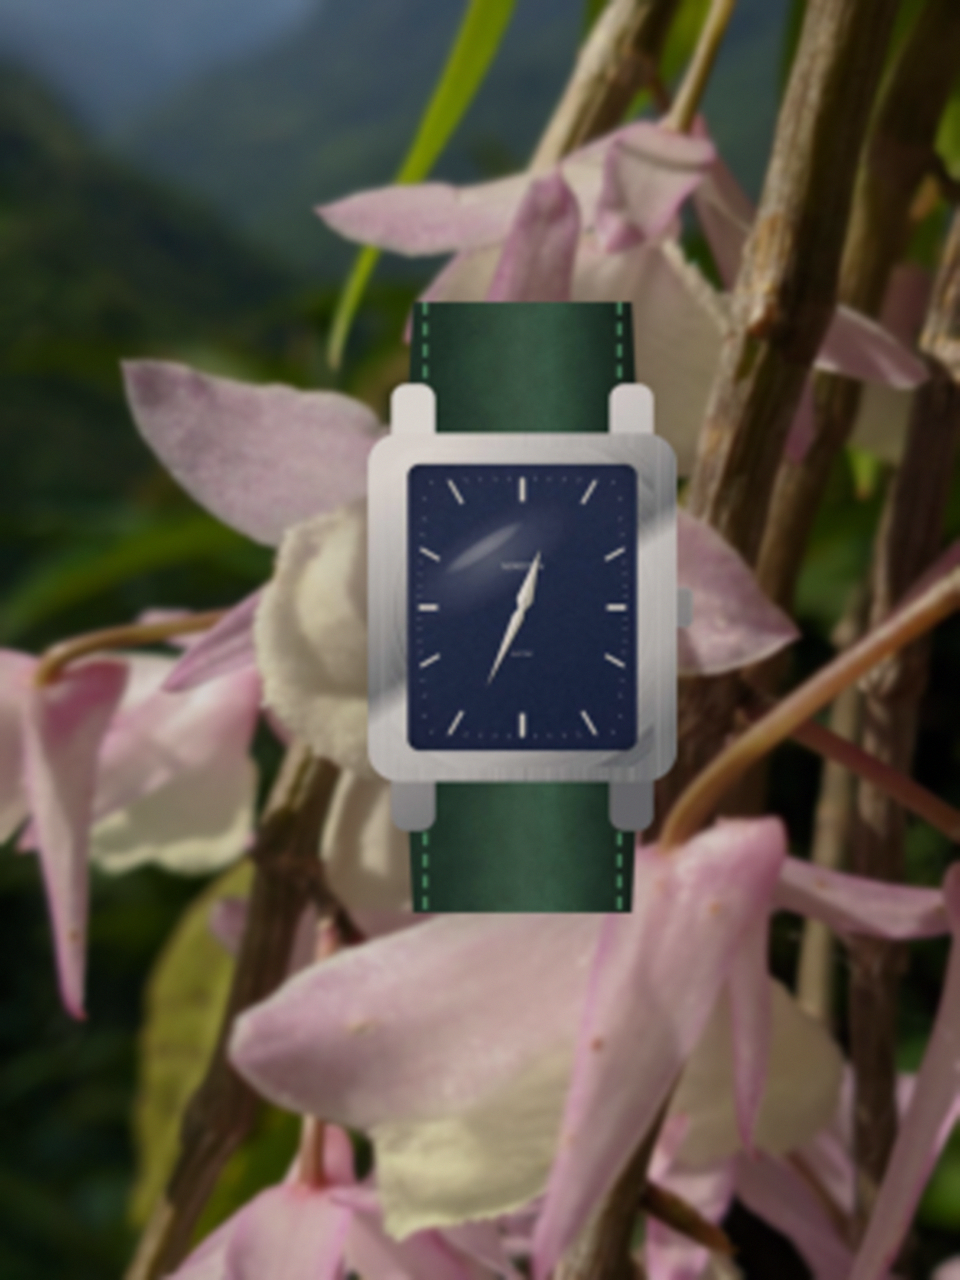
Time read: 12h34
